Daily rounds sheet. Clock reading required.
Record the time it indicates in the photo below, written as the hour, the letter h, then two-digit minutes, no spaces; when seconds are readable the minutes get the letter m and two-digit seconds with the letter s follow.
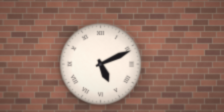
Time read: 5h11
